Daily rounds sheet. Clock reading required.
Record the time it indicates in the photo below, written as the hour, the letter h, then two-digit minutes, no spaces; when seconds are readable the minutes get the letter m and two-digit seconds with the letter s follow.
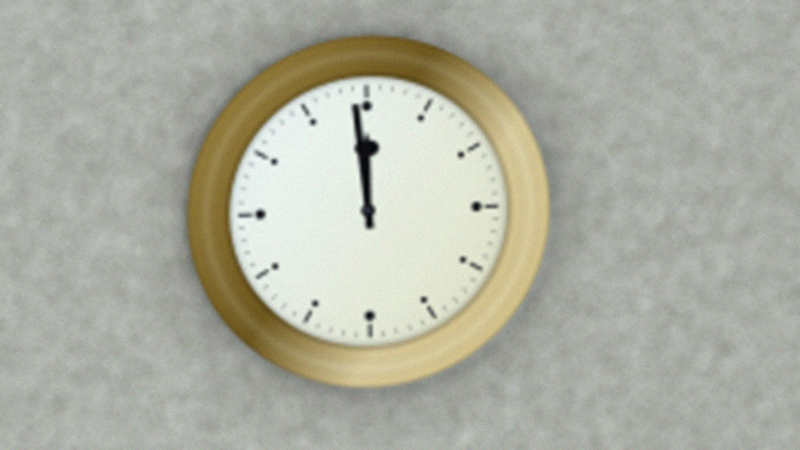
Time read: 11h59
